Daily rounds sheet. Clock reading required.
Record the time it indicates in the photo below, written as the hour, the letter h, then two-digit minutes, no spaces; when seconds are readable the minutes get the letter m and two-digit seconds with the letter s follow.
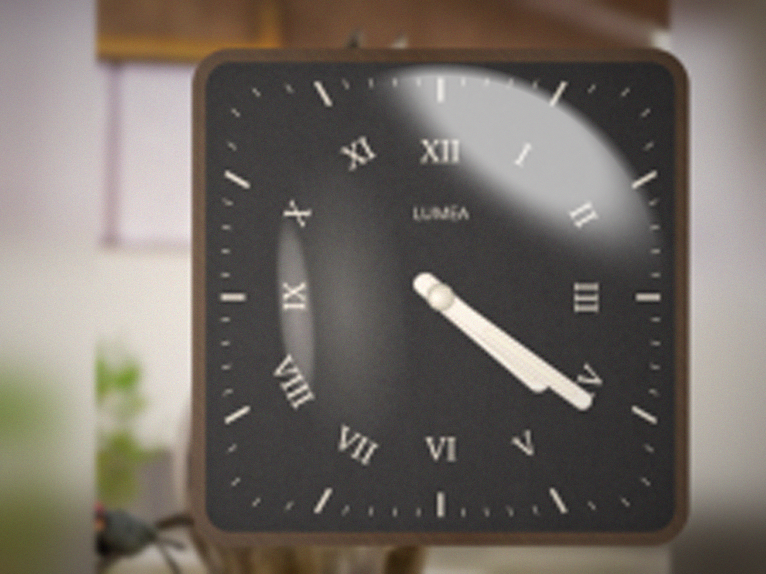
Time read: 4h21
